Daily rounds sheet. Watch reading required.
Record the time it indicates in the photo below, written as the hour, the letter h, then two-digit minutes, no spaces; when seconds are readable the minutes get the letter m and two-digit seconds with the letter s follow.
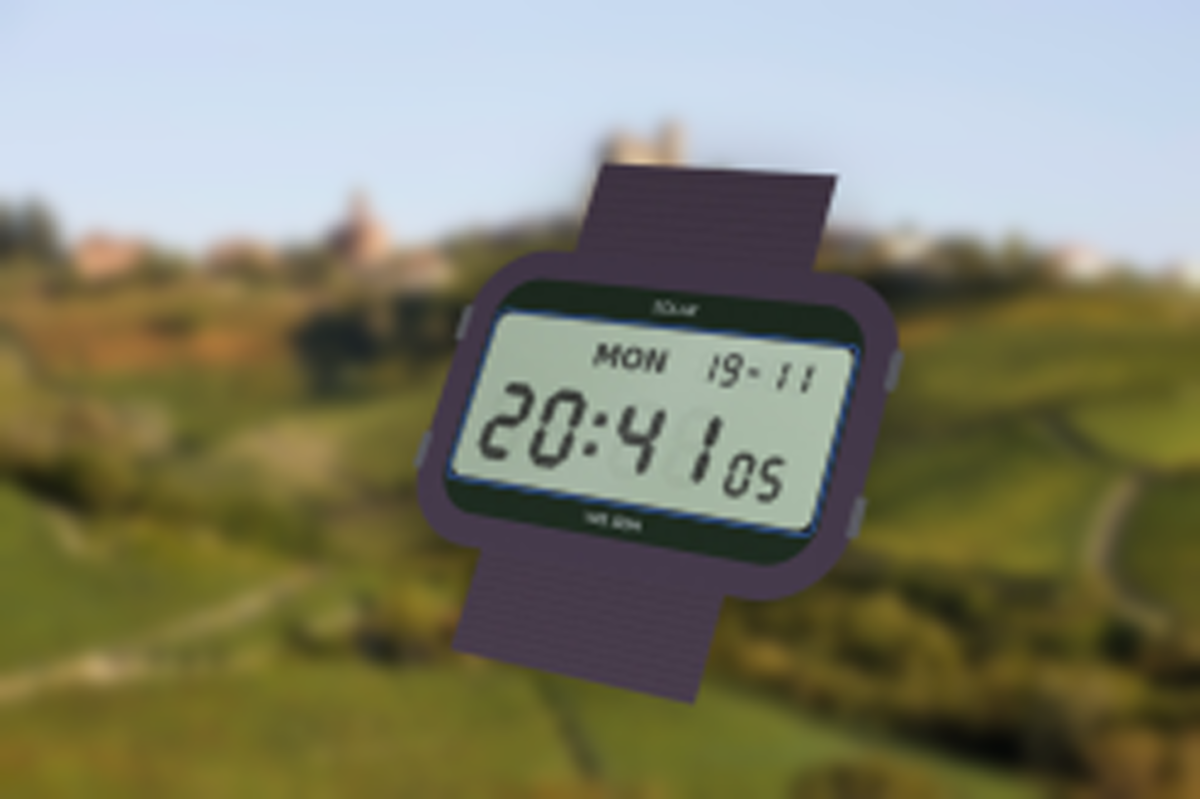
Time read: 20h41m05s
